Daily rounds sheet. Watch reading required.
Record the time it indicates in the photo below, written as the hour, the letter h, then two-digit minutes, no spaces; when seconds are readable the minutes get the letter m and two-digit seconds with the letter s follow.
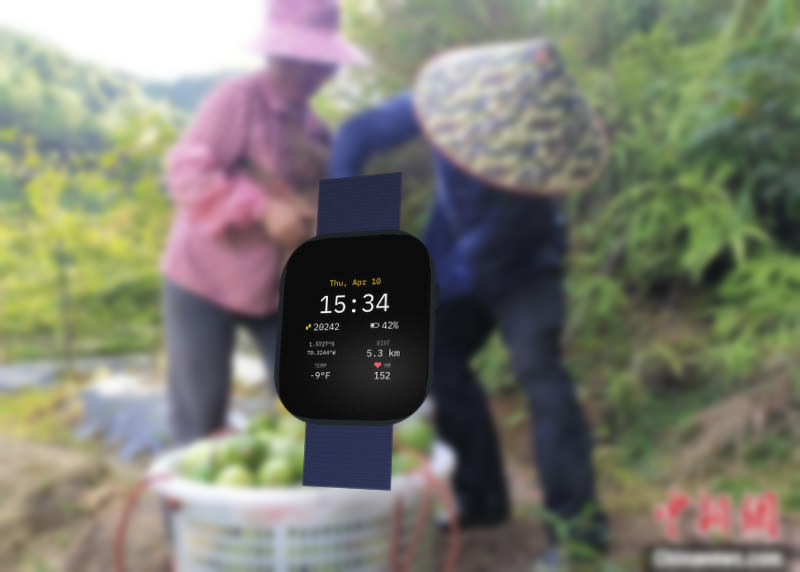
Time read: 15h34
